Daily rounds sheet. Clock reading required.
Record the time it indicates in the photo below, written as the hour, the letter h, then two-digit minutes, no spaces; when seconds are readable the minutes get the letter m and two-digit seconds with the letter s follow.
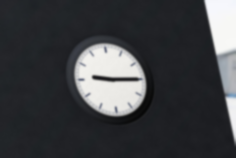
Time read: 9h15
